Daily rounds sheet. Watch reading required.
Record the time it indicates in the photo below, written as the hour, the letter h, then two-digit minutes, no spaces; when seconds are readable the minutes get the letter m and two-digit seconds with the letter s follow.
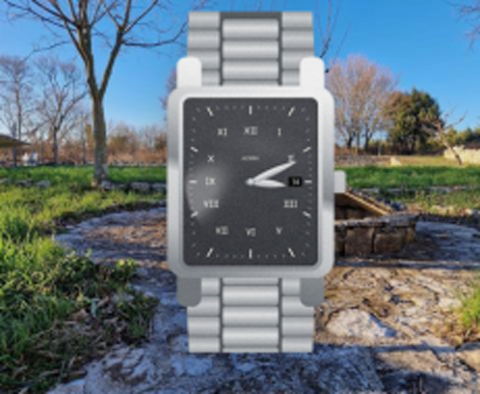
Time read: 3h11
